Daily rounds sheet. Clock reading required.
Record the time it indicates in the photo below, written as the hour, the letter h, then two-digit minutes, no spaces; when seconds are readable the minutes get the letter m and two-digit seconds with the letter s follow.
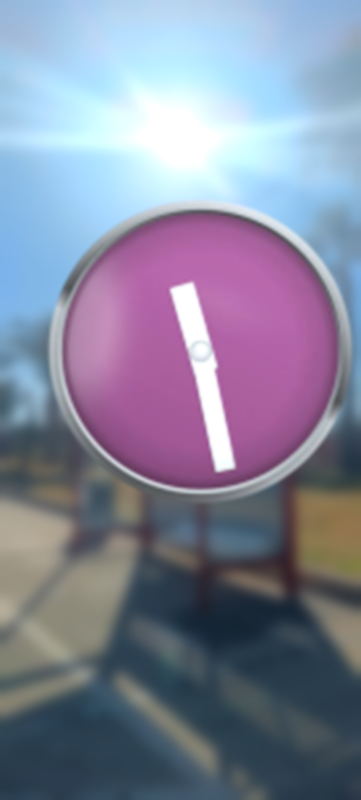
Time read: 11h28
